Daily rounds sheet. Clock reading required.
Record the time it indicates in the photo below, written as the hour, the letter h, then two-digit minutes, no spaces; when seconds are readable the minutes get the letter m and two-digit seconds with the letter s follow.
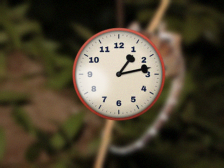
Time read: 1h13
